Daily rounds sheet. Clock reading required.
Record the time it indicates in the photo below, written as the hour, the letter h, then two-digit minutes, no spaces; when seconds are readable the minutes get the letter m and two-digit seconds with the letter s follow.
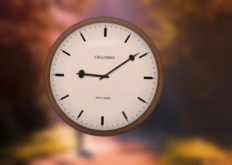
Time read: 9h09
